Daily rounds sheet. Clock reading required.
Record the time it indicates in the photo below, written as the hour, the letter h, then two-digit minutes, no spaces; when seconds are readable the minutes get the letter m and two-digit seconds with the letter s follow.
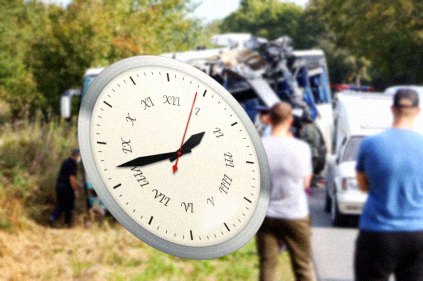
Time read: 1h42m04s
